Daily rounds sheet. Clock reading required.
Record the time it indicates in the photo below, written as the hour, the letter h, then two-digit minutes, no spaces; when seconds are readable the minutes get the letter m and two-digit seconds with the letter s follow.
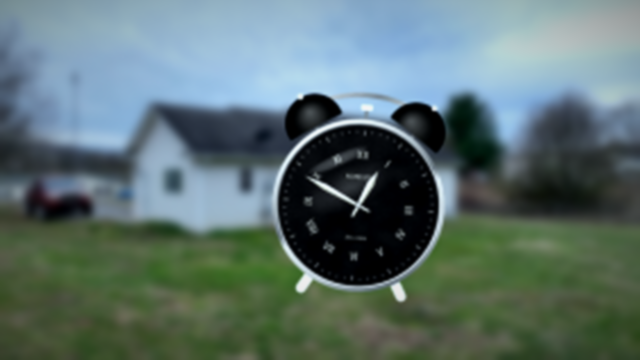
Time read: 12h49
